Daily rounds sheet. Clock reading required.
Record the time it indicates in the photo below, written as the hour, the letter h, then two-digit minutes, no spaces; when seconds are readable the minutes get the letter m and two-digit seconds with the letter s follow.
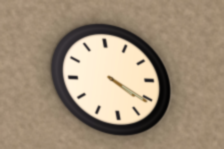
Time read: 4h21
